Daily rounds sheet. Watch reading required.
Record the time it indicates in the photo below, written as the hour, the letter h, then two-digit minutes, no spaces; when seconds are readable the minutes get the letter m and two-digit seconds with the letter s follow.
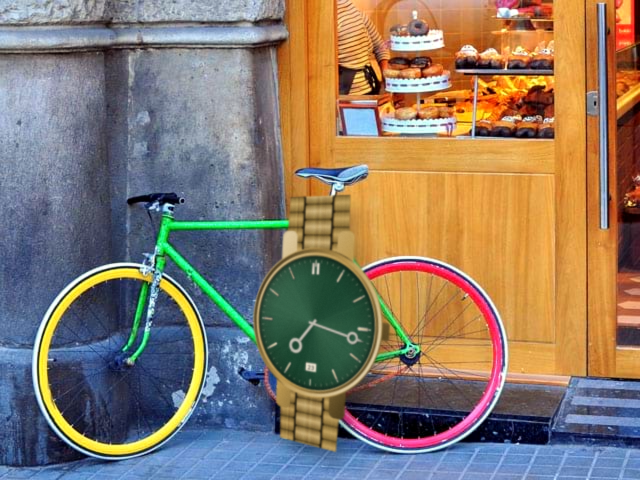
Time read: 7h17
